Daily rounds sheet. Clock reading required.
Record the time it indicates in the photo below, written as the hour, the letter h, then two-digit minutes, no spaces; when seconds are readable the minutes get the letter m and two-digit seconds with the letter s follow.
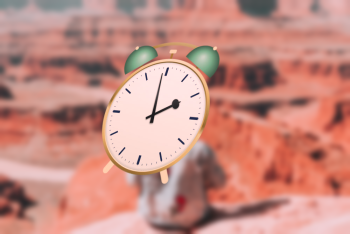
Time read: 1h59
